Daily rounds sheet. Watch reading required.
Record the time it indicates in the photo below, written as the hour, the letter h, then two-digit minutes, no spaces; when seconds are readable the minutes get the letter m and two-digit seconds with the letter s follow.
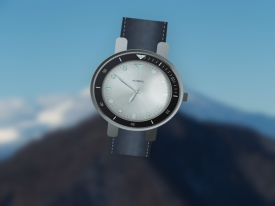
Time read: 6h51
